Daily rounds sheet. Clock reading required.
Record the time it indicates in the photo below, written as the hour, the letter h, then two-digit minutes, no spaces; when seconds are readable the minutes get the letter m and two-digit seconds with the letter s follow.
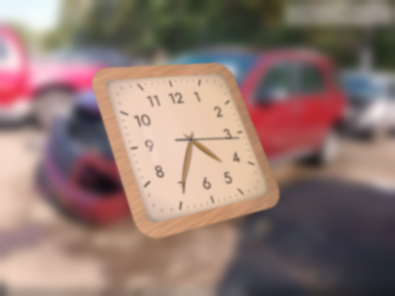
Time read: 4h35m16s
